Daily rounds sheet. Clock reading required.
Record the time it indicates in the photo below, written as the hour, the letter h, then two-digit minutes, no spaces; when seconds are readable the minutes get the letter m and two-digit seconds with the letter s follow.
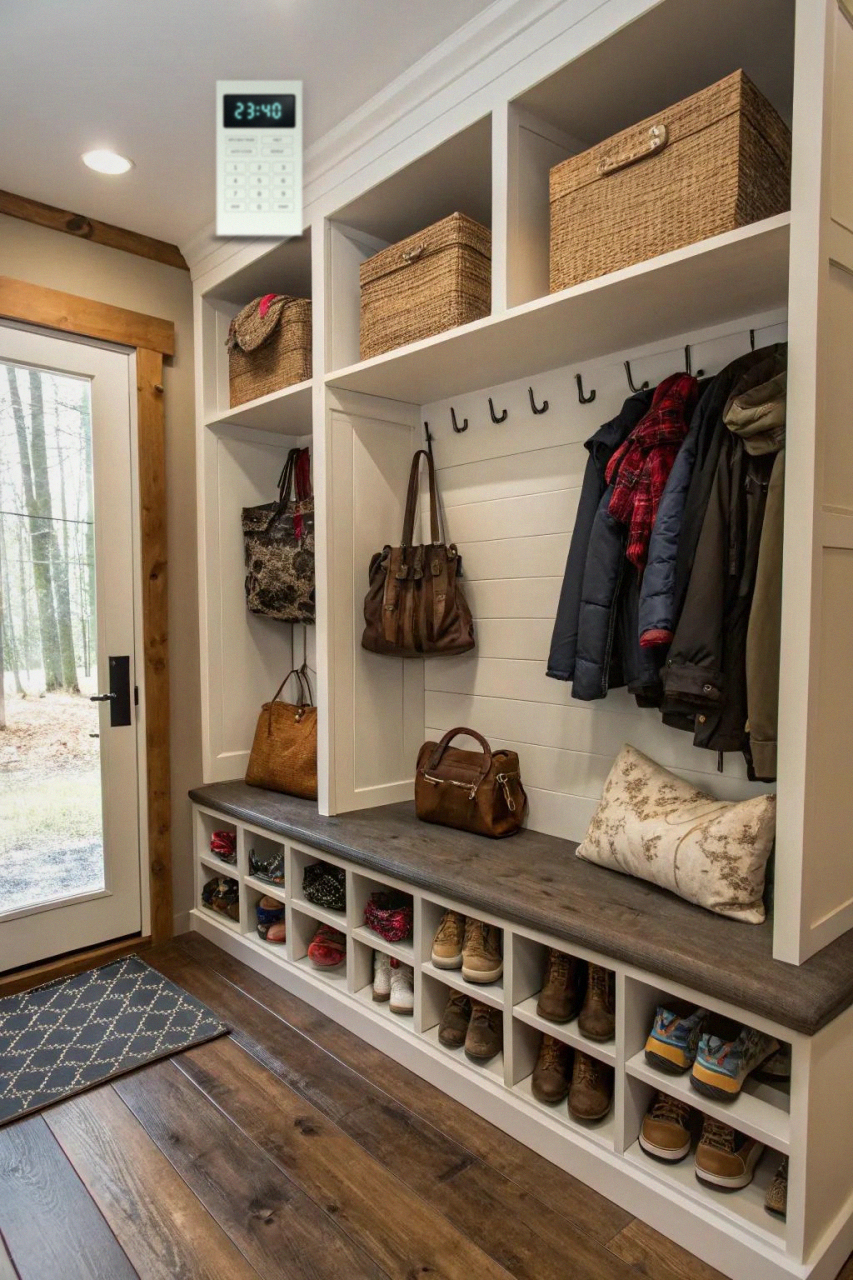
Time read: 23h40
